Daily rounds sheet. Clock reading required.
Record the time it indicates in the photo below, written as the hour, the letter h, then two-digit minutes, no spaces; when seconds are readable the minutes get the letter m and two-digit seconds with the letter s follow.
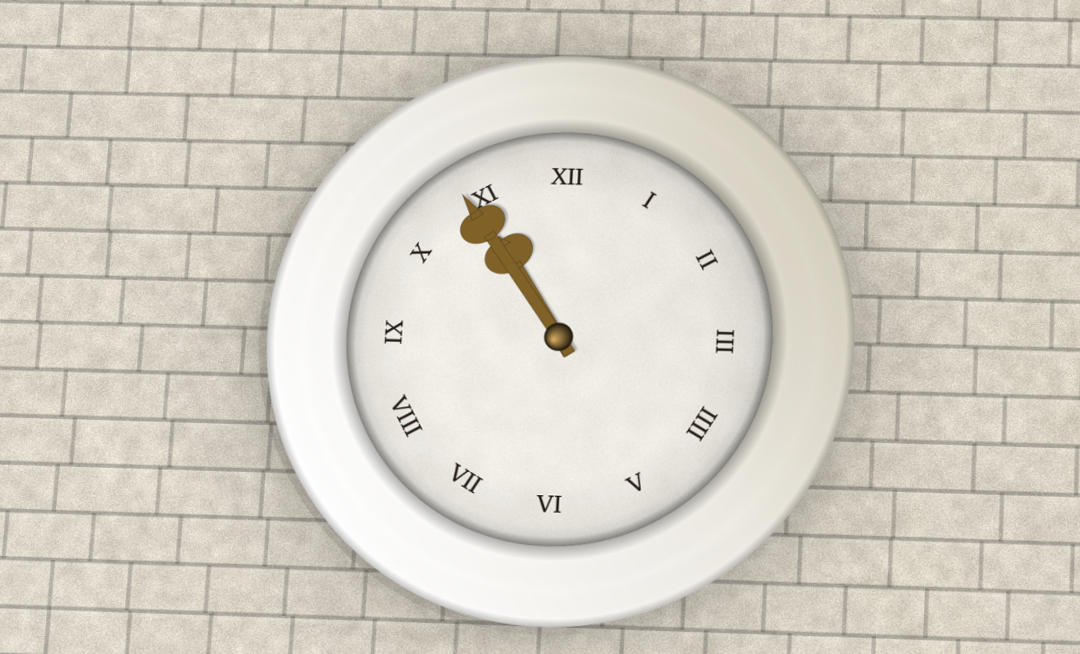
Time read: 10h54
